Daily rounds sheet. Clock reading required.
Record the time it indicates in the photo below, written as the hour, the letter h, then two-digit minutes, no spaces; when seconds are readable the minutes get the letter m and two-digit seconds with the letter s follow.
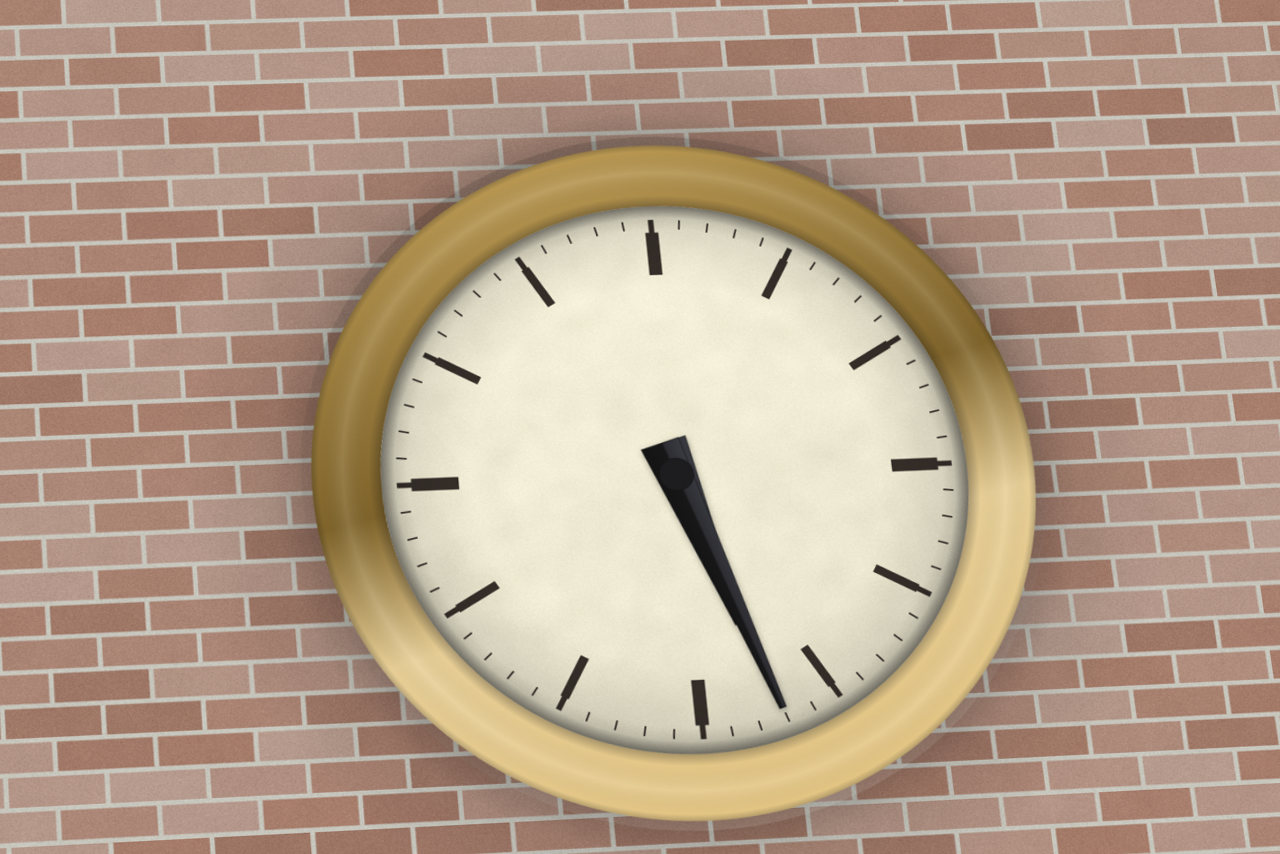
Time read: 5h27
